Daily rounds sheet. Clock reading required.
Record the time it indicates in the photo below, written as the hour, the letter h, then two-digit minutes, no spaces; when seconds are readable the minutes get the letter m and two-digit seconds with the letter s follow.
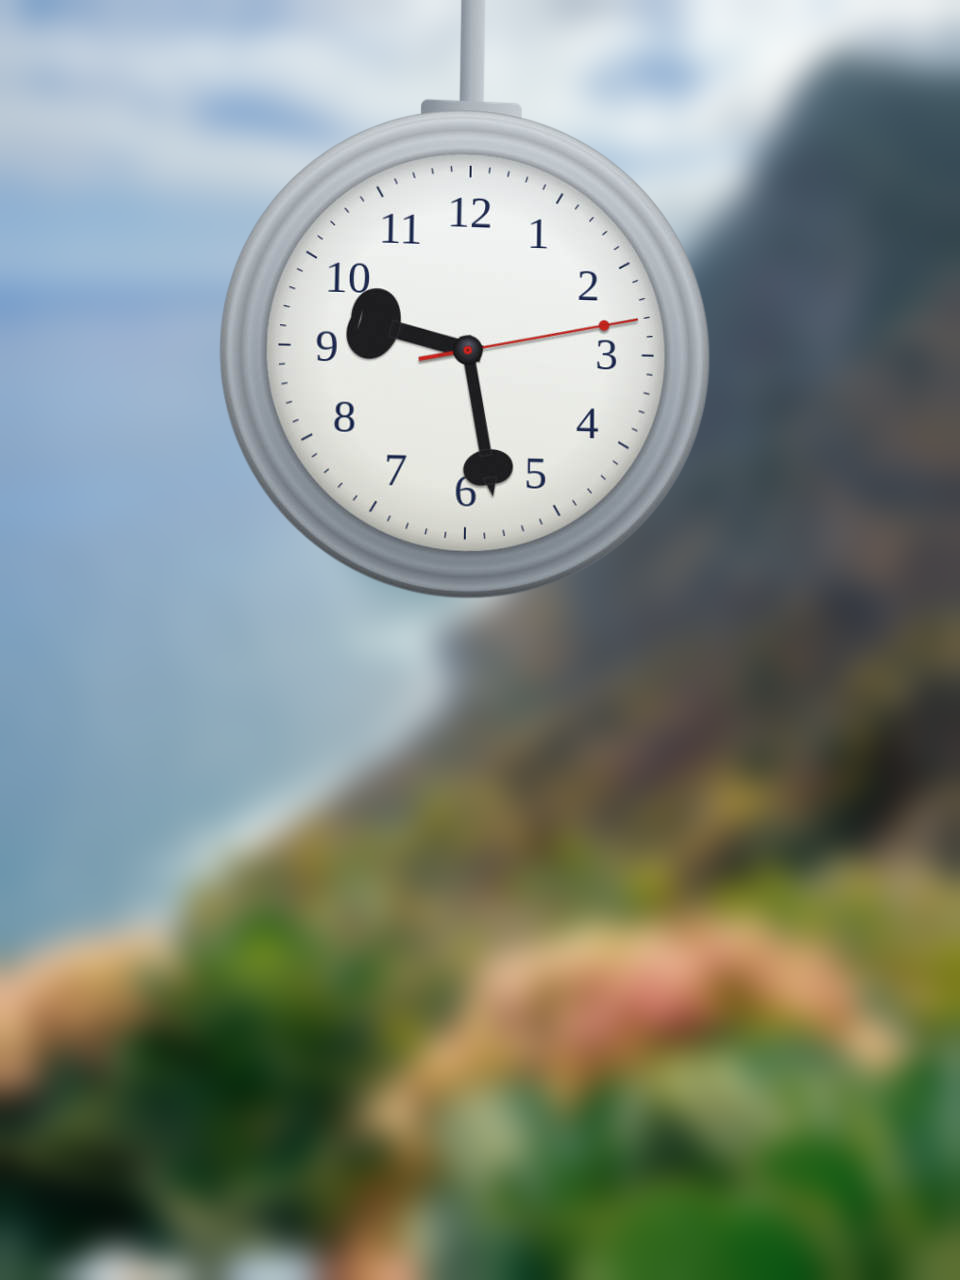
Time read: 9h28m13s
